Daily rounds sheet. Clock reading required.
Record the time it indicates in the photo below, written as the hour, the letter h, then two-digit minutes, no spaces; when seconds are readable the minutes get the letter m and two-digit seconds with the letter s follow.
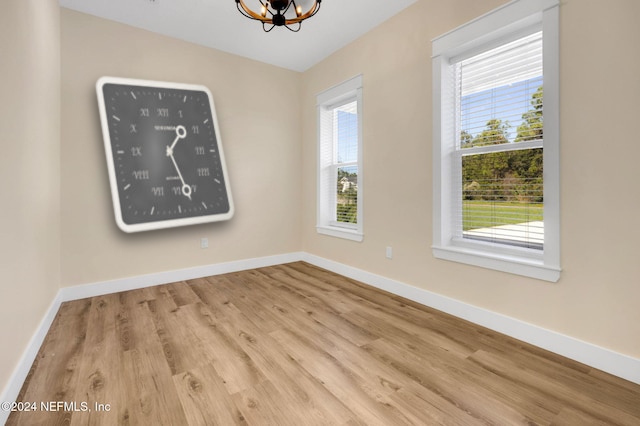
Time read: 1h27
